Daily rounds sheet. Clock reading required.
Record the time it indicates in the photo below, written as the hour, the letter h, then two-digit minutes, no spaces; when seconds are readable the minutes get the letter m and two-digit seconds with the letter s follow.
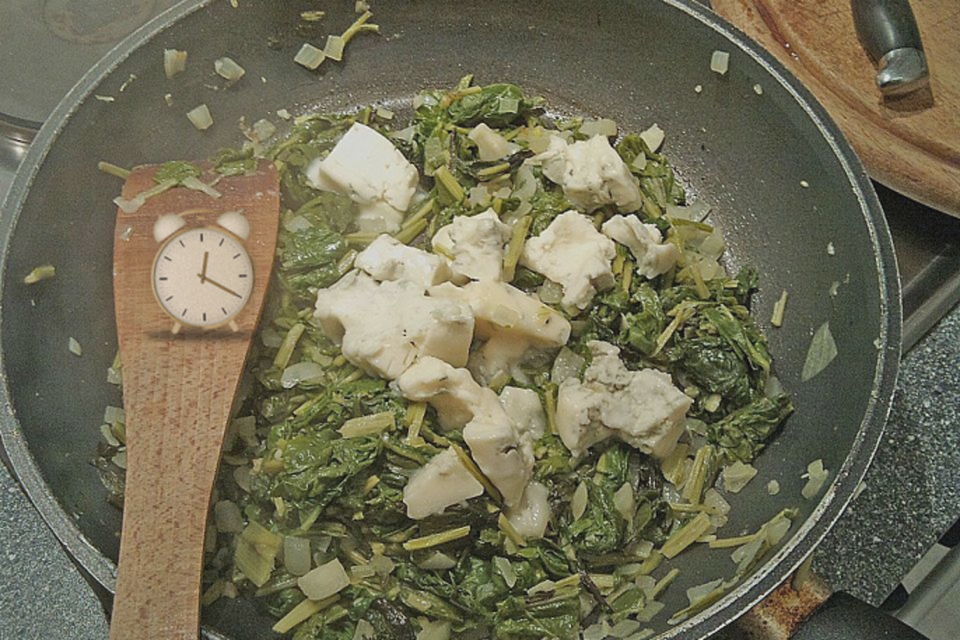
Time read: 12h20
